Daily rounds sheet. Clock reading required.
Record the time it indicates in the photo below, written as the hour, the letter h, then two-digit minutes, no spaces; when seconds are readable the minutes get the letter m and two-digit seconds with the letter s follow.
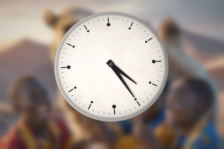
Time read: 4h25
